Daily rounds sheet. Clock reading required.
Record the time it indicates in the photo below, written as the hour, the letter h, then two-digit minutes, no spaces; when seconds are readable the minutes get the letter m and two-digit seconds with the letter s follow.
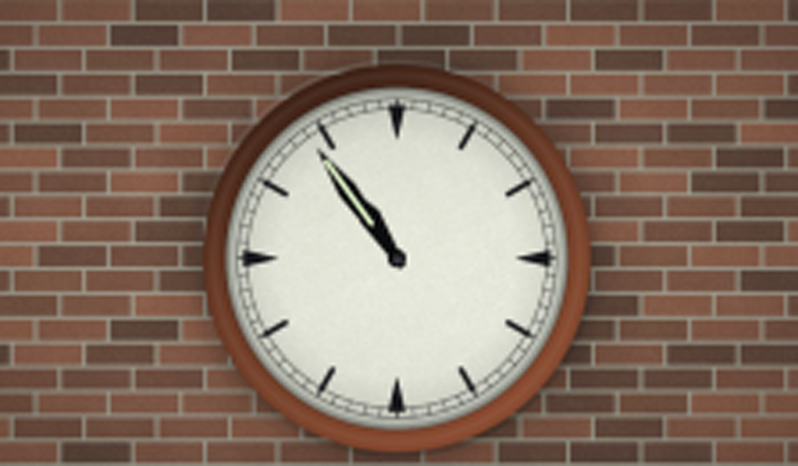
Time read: 10h54
